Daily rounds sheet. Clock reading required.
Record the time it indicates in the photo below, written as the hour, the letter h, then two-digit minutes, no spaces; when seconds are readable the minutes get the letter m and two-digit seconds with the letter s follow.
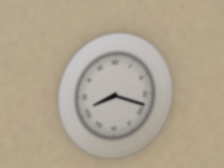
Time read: 8h18
